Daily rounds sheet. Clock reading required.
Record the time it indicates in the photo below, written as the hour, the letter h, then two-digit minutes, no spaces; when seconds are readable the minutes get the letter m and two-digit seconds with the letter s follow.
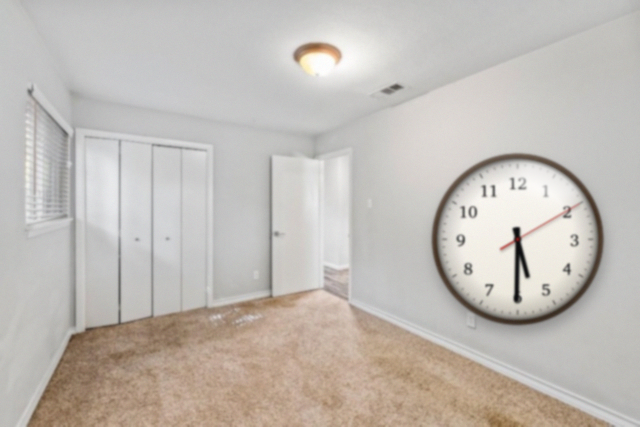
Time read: 5h30m10s
